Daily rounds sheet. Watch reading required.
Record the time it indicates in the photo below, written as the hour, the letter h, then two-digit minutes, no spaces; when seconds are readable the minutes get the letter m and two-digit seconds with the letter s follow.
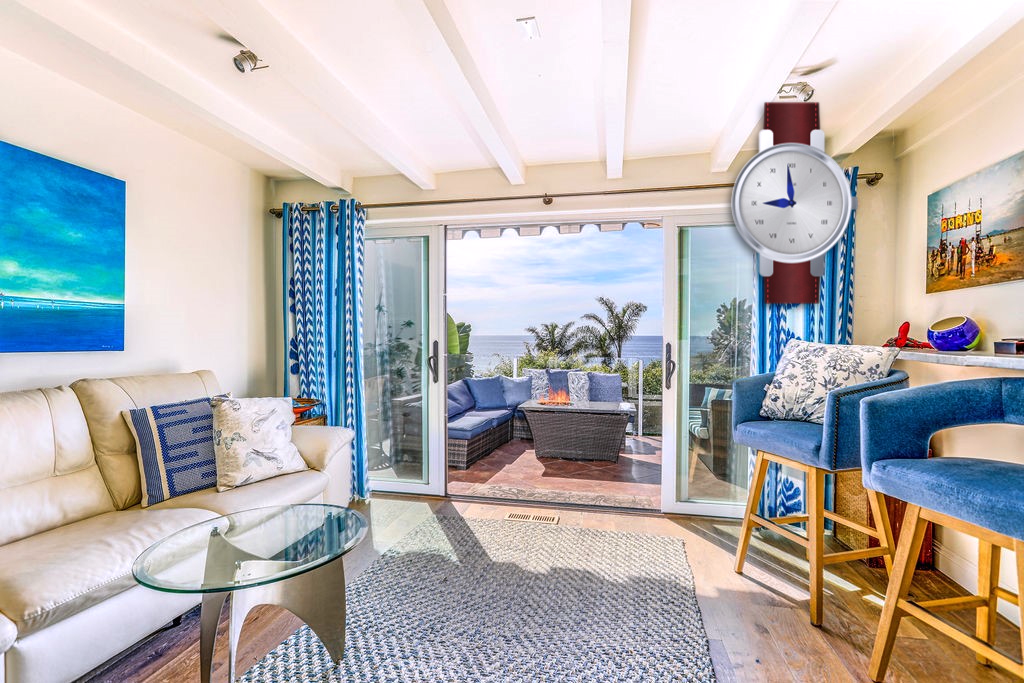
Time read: 8h59
